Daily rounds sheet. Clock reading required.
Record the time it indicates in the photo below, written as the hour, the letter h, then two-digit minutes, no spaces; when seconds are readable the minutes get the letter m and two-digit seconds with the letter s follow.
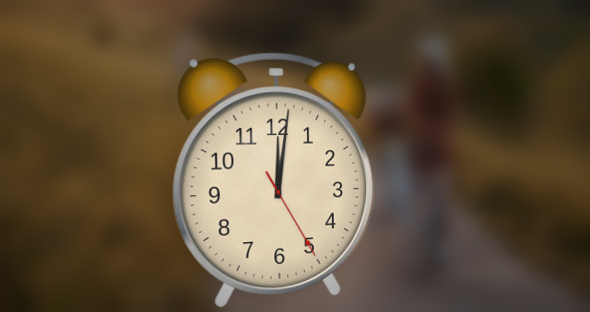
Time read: 12h01m25s
